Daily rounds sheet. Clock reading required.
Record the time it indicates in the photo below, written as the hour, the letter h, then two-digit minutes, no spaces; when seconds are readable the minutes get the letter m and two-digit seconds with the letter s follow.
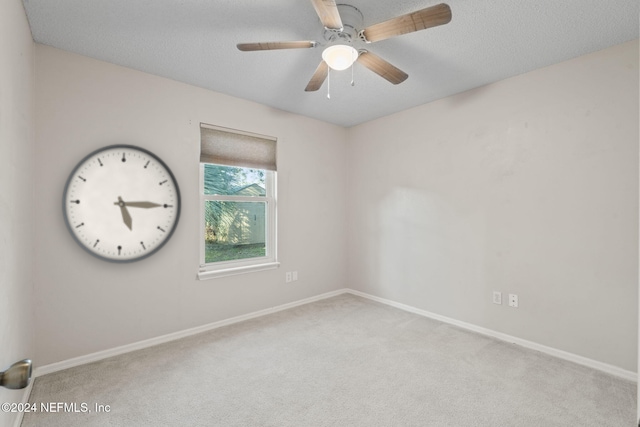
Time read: 5h15
